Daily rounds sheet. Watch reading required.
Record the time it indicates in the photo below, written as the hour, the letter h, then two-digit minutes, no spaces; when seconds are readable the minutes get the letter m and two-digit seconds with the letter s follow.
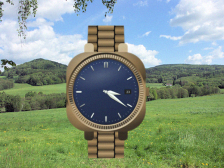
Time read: 3h21
